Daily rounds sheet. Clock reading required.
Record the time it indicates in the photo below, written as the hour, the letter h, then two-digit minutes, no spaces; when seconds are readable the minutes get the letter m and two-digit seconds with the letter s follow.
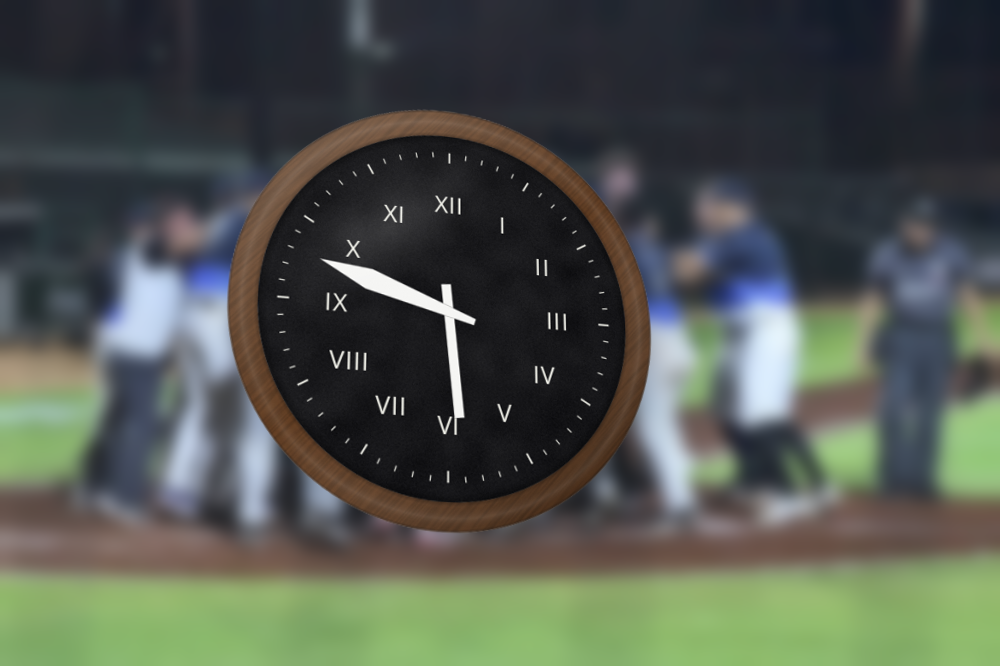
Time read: 5h48
